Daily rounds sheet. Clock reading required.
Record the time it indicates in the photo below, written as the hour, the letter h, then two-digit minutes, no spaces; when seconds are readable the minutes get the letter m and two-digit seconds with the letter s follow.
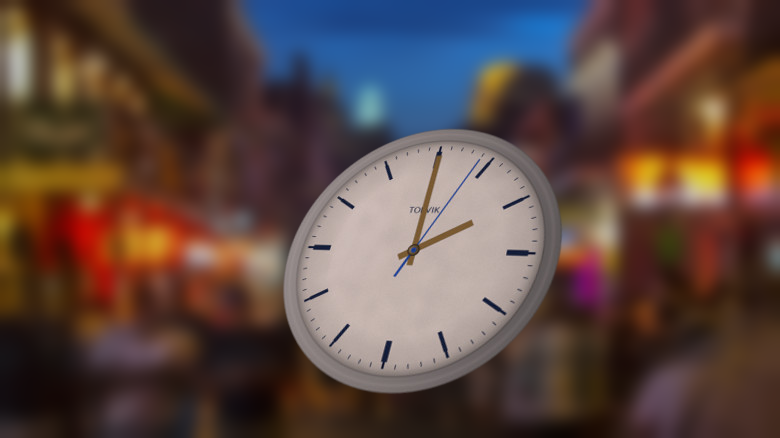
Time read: 2h00m04s
